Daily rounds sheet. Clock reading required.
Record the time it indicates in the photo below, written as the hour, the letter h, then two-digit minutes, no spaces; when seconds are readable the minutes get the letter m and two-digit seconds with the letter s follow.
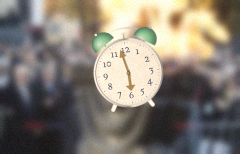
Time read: 5h58
